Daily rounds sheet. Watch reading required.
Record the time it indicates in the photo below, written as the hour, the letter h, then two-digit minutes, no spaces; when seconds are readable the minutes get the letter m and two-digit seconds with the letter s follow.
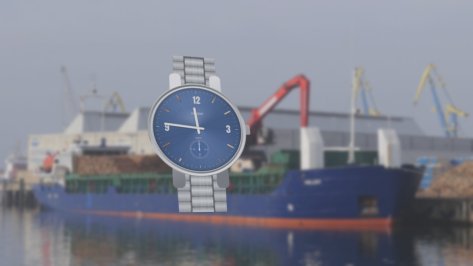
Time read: 11h46
